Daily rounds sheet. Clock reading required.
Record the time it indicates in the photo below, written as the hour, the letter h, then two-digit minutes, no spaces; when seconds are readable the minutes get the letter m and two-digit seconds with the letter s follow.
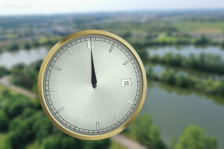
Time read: 12h00
